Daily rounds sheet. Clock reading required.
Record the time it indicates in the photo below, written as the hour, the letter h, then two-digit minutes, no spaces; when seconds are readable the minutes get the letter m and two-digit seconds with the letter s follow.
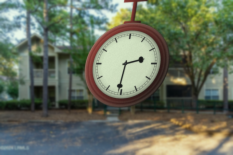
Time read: 2h31
